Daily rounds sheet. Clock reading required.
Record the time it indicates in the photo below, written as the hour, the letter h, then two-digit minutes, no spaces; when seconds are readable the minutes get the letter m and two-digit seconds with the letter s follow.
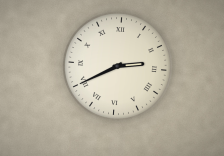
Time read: 2h40
